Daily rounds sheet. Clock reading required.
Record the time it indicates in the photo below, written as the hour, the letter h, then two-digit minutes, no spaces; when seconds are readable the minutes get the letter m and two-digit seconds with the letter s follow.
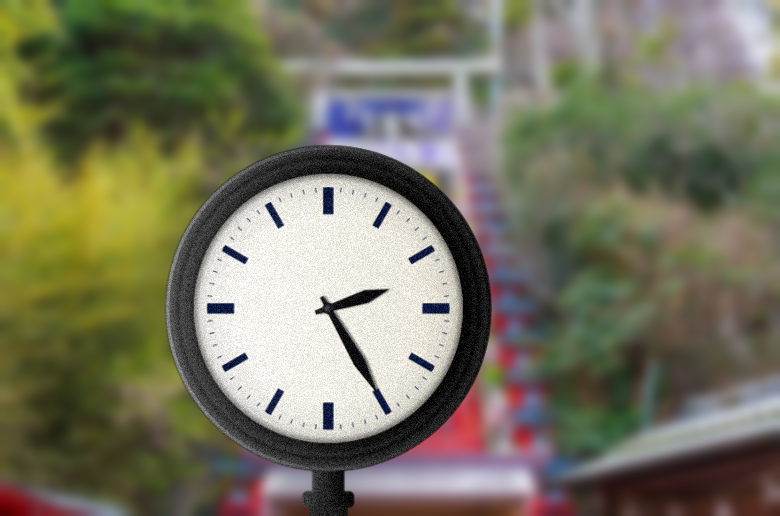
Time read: 2h25
